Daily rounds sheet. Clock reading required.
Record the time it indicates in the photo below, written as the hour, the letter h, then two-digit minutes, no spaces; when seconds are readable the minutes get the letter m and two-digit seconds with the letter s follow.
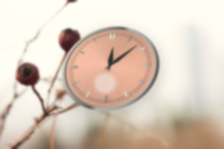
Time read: 12h08
